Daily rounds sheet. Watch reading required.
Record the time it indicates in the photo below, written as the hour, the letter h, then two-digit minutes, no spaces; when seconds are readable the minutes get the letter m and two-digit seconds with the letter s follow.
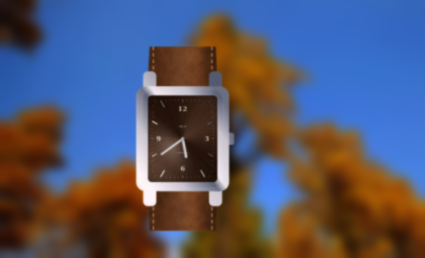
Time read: 5h39
